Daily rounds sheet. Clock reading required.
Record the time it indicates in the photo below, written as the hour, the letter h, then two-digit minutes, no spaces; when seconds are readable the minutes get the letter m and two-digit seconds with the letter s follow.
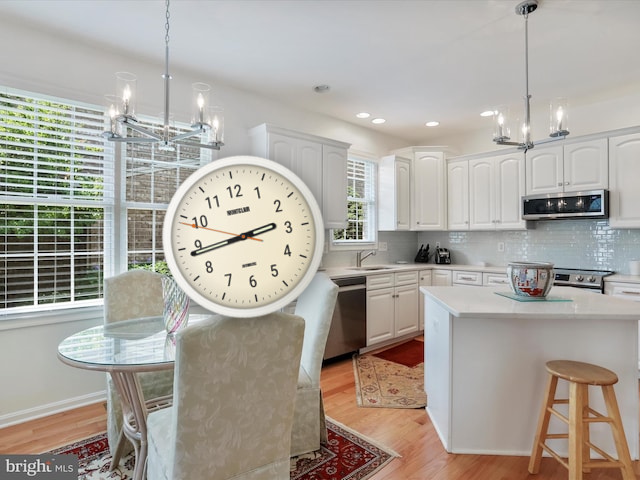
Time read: 2h43m49s
